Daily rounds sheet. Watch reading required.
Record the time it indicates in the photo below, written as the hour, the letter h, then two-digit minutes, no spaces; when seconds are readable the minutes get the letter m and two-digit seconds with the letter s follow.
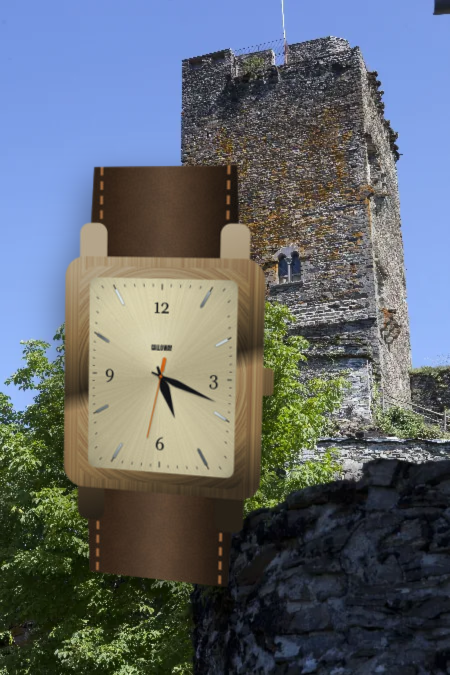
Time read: 5h18m32s
